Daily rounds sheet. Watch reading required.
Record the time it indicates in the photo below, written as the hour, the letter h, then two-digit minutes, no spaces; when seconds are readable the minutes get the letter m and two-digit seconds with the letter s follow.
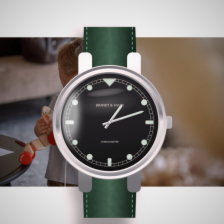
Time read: 1h12
